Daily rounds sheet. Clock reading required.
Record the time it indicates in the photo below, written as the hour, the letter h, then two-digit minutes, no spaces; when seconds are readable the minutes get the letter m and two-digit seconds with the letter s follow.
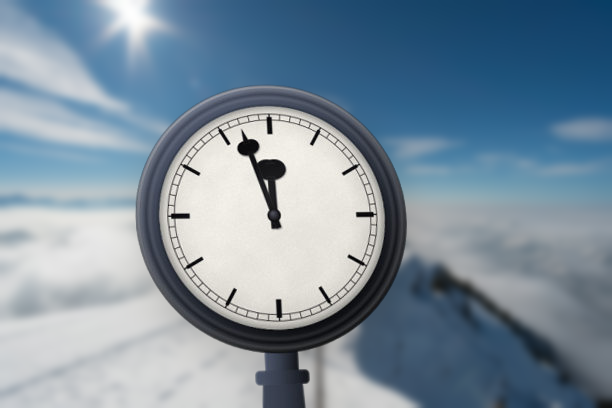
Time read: 11h57
